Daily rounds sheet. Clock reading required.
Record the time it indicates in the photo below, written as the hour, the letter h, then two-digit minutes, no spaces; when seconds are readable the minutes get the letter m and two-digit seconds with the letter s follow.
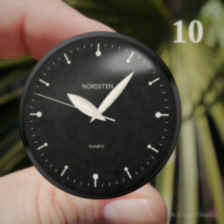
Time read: 10h06m48s
